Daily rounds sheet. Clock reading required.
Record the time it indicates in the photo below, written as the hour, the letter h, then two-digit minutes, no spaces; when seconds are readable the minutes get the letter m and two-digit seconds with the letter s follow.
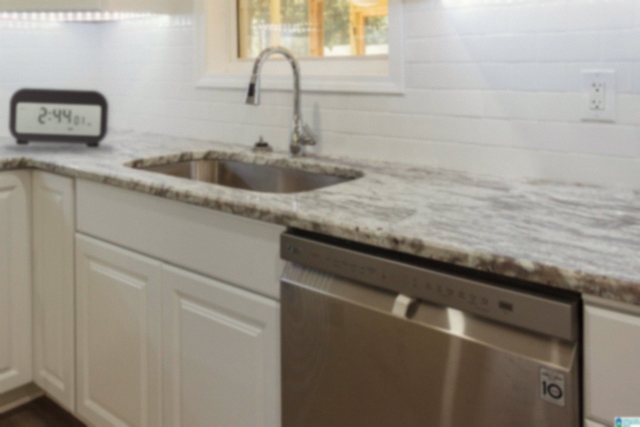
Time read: 2h44
